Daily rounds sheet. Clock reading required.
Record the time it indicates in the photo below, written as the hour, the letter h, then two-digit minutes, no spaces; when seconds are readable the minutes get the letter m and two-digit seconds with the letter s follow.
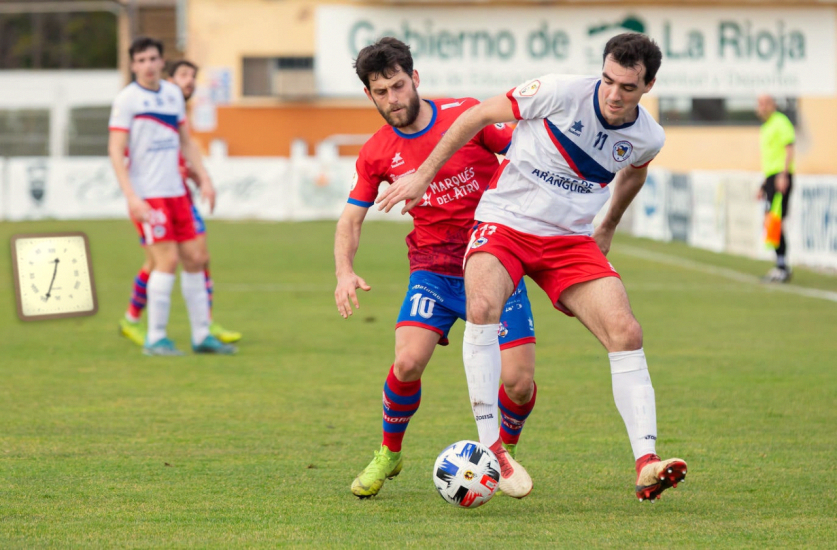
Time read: 12h34
